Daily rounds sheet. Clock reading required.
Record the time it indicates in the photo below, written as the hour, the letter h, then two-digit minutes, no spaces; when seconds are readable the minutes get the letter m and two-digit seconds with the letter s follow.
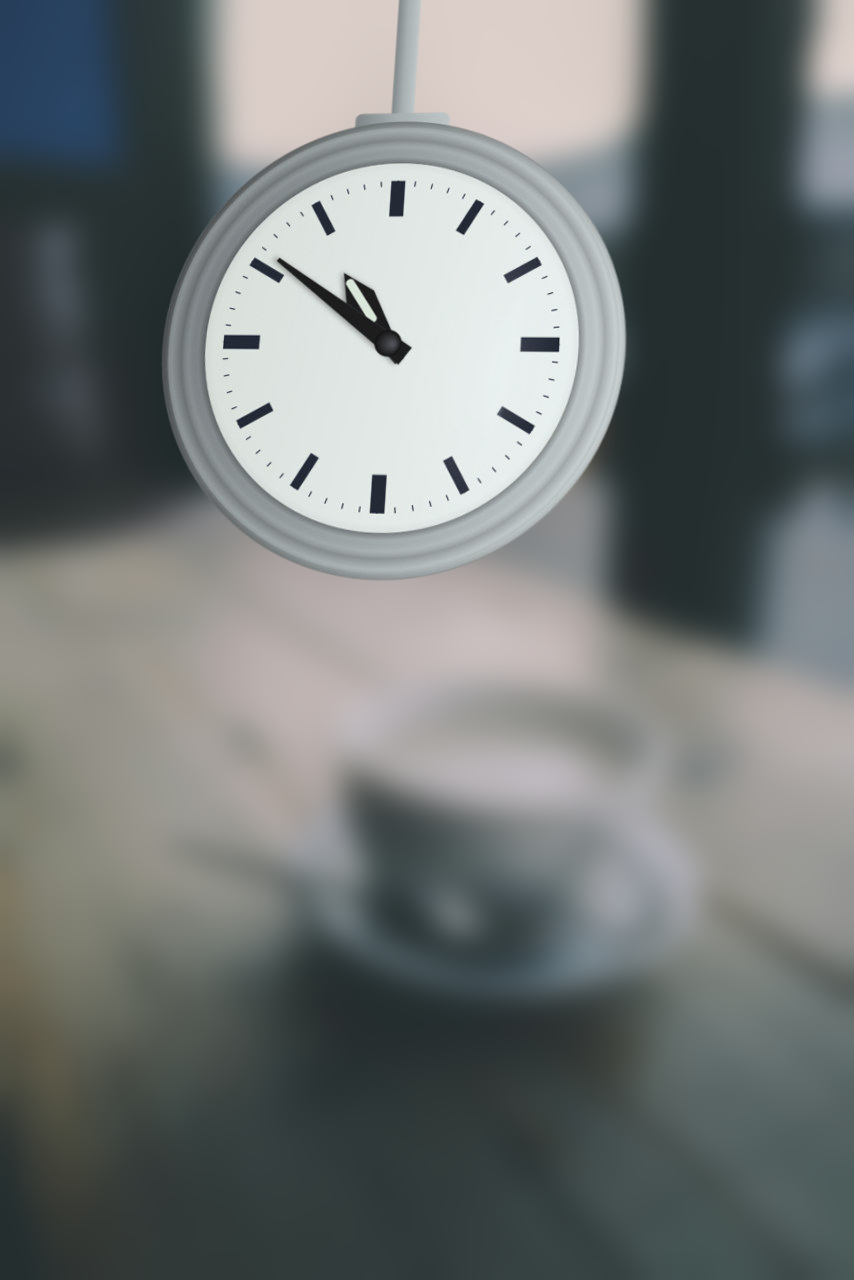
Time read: 10h51
